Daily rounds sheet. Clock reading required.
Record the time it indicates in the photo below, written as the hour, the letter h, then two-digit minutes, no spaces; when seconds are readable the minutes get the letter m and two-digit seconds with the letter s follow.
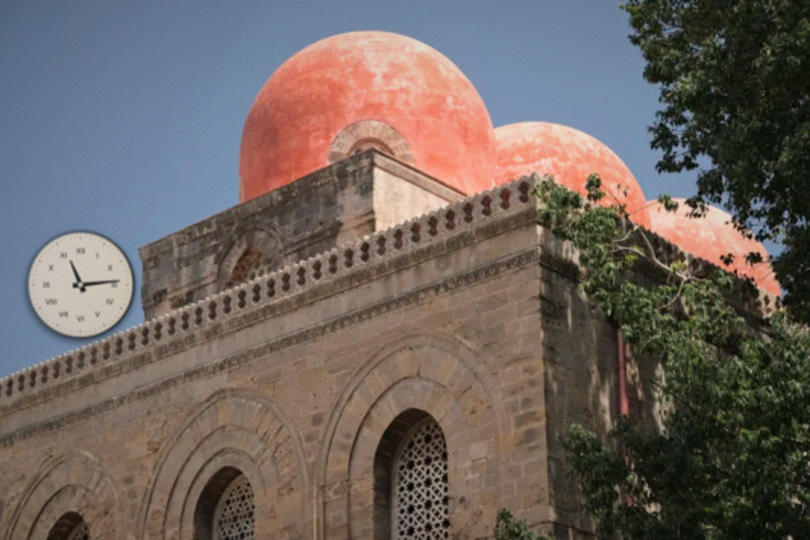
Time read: 11h14
